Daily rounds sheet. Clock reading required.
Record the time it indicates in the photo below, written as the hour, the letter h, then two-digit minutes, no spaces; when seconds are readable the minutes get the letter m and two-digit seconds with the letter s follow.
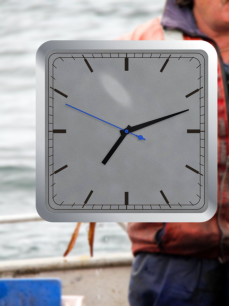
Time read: 7h11m49s
